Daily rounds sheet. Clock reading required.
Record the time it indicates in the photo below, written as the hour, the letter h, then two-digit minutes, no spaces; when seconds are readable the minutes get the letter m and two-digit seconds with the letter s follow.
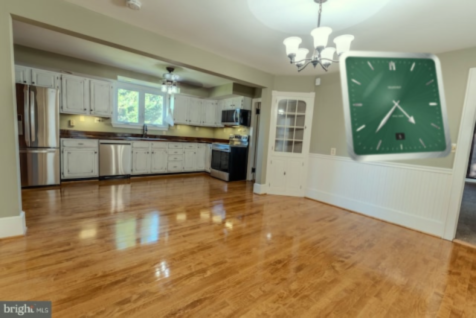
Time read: 4h37
